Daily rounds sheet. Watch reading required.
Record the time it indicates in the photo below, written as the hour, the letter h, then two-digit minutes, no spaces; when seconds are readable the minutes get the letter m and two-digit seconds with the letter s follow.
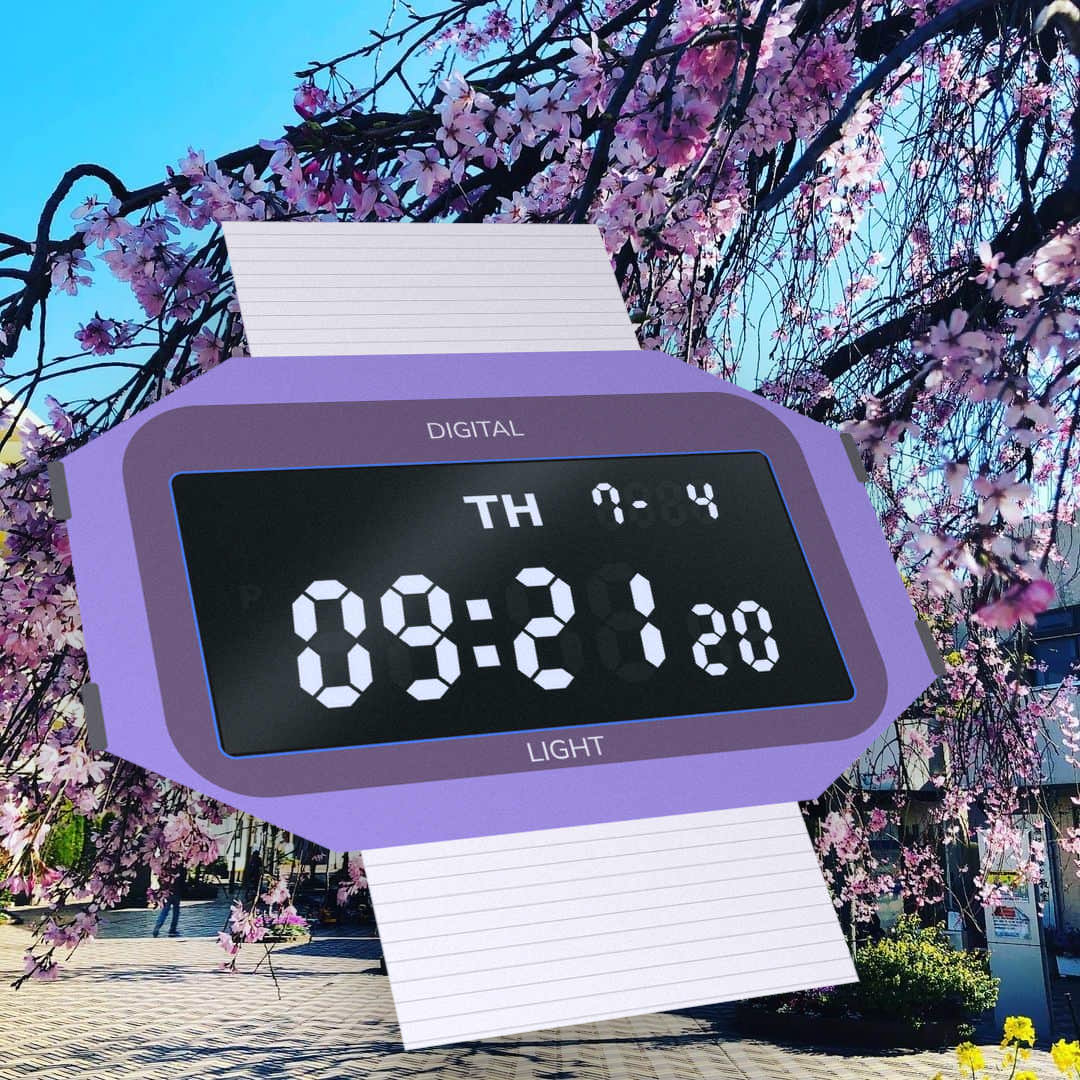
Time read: 9h21m20s
